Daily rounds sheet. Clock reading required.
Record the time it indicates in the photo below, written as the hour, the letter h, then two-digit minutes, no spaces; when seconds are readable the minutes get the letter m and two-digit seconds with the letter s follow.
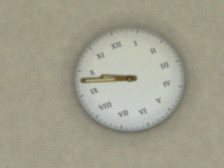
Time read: 9h48
